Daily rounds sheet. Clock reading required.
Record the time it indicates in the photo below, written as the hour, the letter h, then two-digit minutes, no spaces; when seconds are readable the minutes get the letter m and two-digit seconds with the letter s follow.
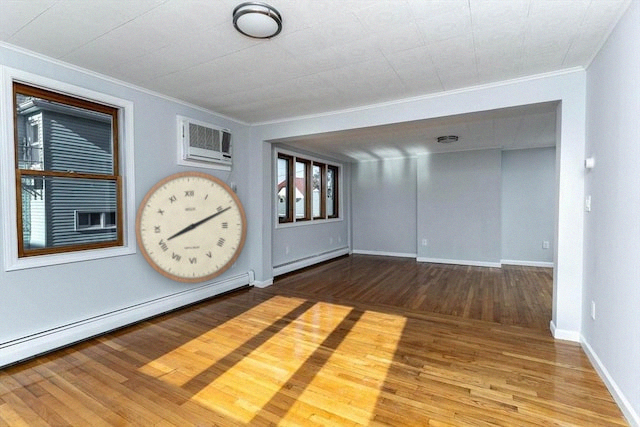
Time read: 8h11
